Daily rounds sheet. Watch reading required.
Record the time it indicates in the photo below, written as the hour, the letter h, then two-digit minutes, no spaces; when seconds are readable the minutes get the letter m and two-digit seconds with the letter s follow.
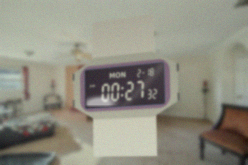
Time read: 0h27
